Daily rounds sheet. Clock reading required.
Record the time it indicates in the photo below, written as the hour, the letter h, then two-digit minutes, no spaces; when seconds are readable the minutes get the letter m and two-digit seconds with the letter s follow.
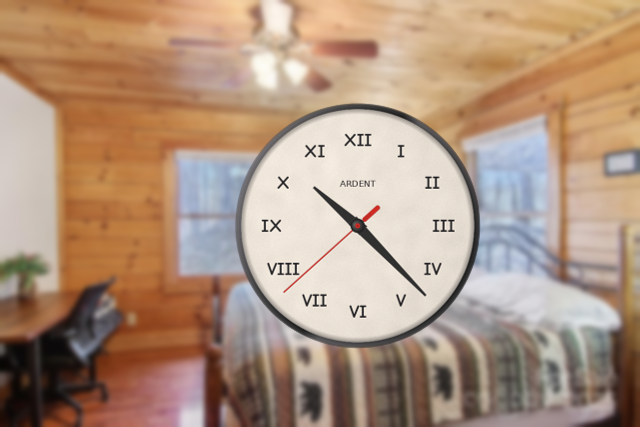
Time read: 10h22m38s
